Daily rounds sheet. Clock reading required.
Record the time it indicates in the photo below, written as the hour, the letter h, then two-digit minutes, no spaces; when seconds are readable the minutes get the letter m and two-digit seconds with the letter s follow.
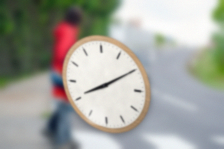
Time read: 8h10
